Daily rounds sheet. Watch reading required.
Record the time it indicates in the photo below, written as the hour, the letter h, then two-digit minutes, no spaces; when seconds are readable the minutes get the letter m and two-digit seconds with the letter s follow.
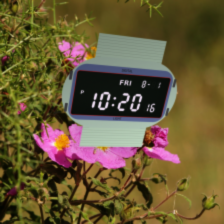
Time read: 10h20m16s
